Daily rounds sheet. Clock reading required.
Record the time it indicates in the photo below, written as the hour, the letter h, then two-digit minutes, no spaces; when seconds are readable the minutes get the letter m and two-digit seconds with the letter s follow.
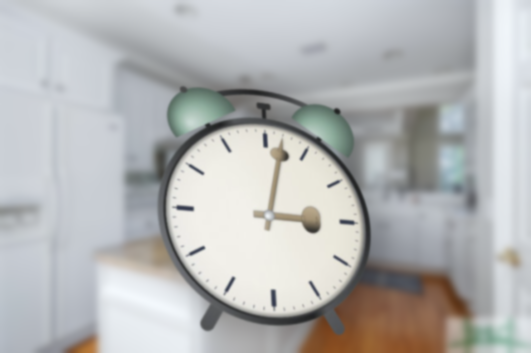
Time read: 3h02
